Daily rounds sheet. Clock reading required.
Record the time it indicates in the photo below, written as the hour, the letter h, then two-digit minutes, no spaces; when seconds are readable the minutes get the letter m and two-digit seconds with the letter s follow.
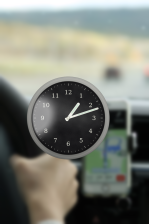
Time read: 1h12
